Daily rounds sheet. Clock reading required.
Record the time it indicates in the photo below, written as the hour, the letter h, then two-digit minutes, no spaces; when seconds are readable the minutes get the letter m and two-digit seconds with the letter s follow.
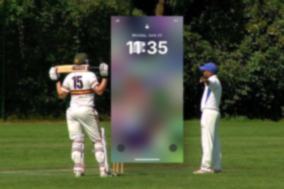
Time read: 11h35
